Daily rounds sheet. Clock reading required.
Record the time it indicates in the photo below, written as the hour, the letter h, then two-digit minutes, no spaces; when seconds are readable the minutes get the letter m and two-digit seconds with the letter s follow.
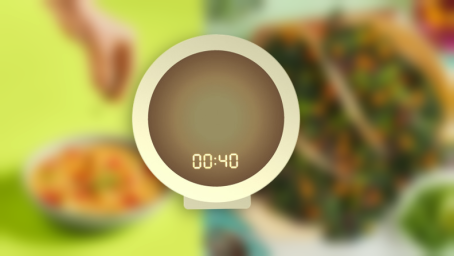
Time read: 0h40
